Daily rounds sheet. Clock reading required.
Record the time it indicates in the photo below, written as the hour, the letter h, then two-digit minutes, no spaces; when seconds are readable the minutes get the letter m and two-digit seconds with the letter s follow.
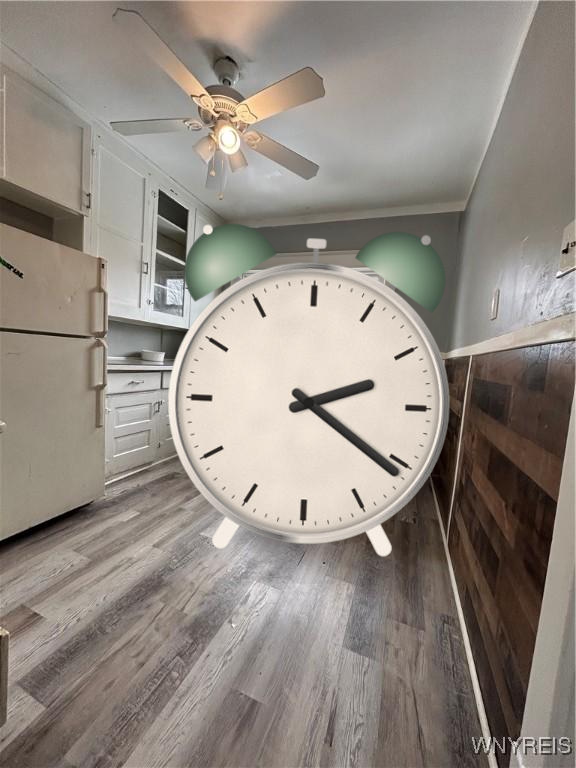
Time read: 2h21
